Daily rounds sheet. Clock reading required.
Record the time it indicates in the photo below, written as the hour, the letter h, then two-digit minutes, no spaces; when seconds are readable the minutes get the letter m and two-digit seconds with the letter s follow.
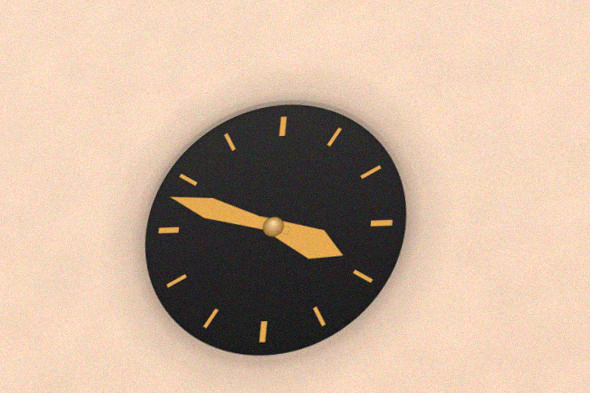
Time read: 3h48
